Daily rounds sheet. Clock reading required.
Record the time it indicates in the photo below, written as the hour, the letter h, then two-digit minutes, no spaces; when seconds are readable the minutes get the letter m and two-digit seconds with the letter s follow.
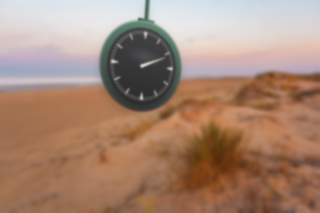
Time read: 2h11
